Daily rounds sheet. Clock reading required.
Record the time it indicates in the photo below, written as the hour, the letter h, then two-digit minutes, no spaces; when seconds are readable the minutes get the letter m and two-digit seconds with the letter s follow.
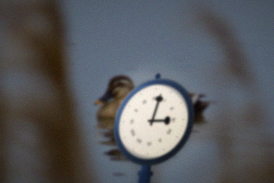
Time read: 3h02
